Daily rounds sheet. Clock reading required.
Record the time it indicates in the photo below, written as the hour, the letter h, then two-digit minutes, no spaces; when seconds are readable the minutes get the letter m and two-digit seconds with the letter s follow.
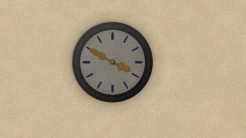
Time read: 3h50
